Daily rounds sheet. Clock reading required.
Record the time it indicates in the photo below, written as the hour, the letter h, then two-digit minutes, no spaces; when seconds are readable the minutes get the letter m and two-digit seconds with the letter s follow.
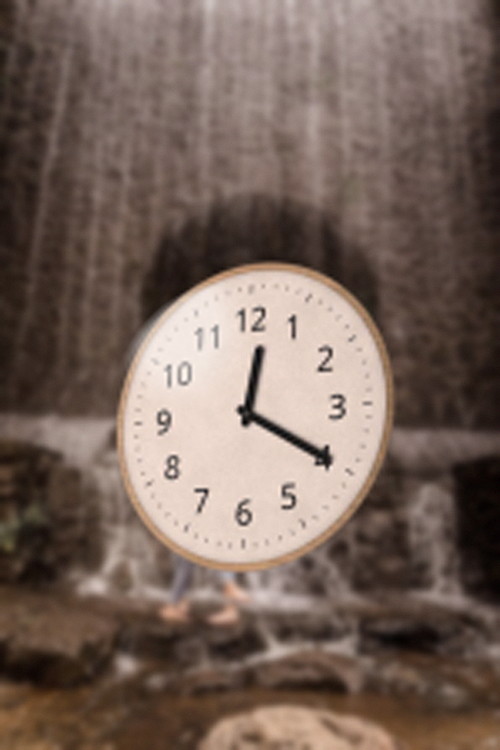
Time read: 12h20
